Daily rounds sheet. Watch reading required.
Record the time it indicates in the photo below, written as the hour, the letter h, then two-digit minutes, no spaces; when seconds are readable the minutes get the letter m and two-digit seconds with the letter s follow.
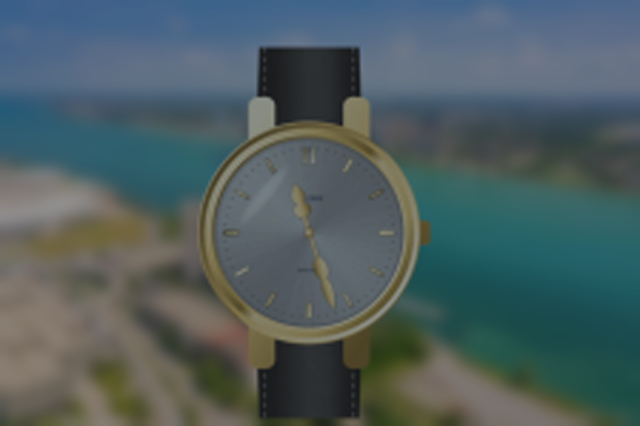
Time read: 11h27
